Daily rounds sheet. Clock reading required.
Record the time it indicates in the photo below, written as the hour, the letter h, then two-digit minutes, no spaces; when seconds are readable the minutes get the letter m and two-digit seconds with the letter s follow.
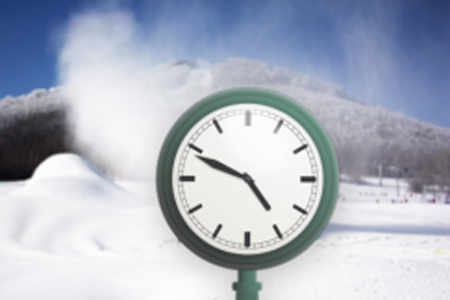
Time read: 4h49
